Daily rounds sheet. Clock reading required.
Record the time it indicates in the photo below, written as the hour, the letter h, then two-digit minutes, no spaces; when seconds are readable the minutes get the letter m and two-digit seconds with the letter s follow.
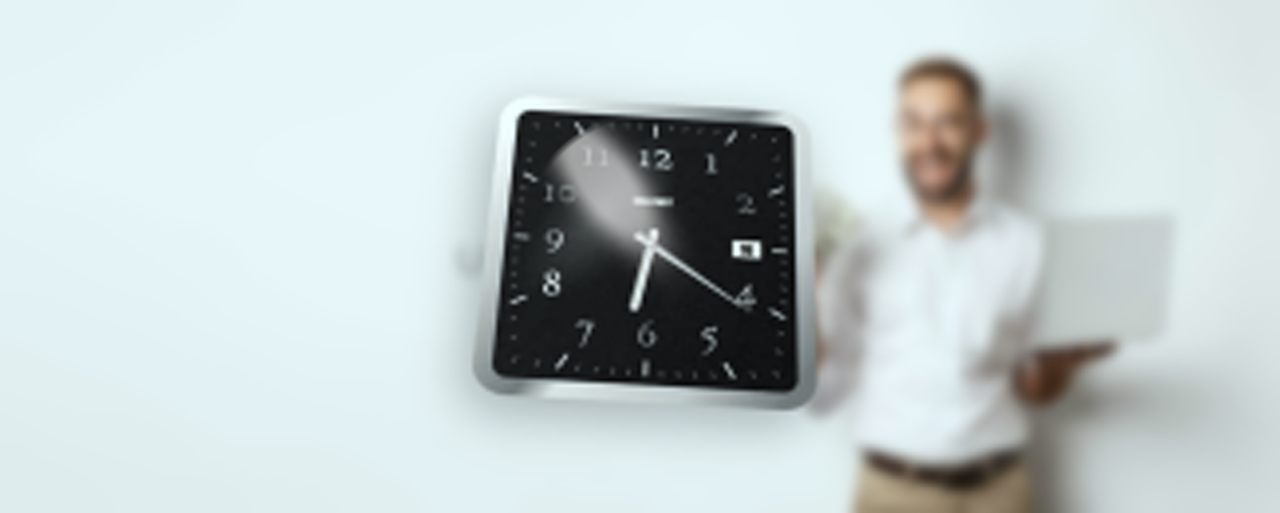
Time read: 6h21
